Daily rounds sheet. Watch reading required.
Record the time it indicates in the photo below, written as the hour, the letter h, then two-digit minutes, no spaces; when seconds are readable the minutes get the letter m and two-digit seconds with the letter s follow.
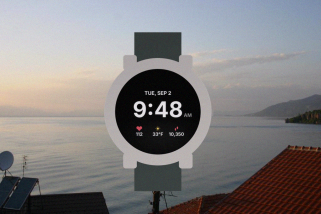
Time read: 9h48
